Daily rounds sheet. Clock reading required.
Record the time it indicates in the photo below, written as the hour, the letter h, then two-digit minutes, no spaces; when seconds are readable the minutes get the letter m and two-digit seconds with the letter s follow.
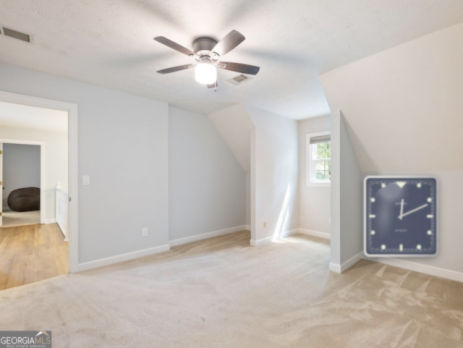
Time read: 12h11
